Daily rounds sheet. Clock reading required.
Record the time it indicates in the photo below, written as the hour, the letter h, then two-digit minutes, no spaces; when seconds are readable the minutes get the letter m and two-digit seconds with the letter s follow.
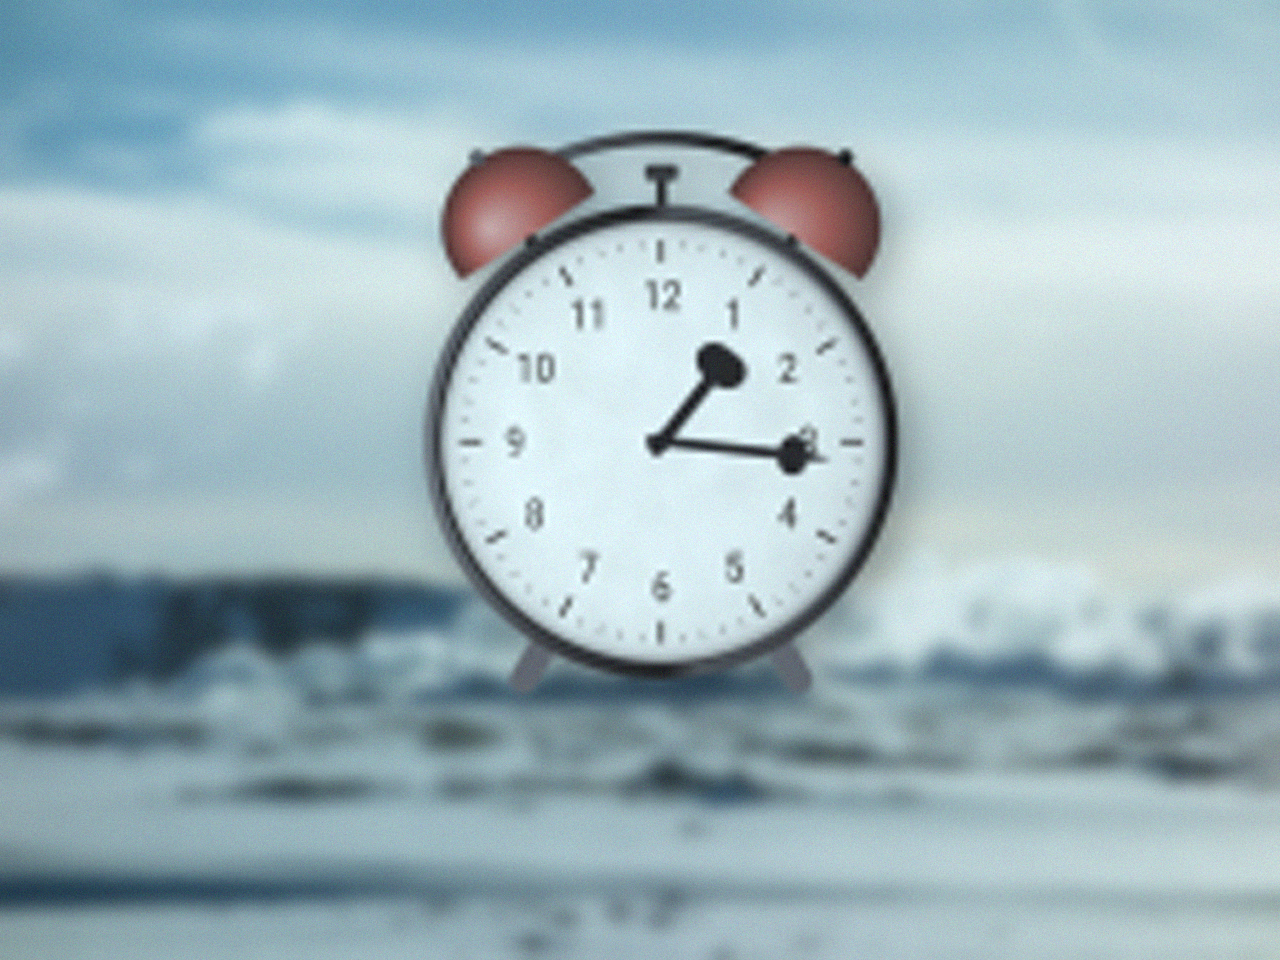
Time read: 1h16
